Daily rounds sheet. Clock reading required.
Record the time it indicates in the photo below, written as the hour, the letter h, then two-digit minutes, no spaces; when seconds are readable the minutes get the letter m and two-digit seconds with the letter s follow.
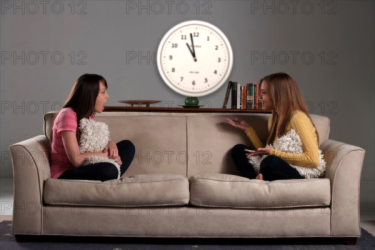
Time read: 10h58
